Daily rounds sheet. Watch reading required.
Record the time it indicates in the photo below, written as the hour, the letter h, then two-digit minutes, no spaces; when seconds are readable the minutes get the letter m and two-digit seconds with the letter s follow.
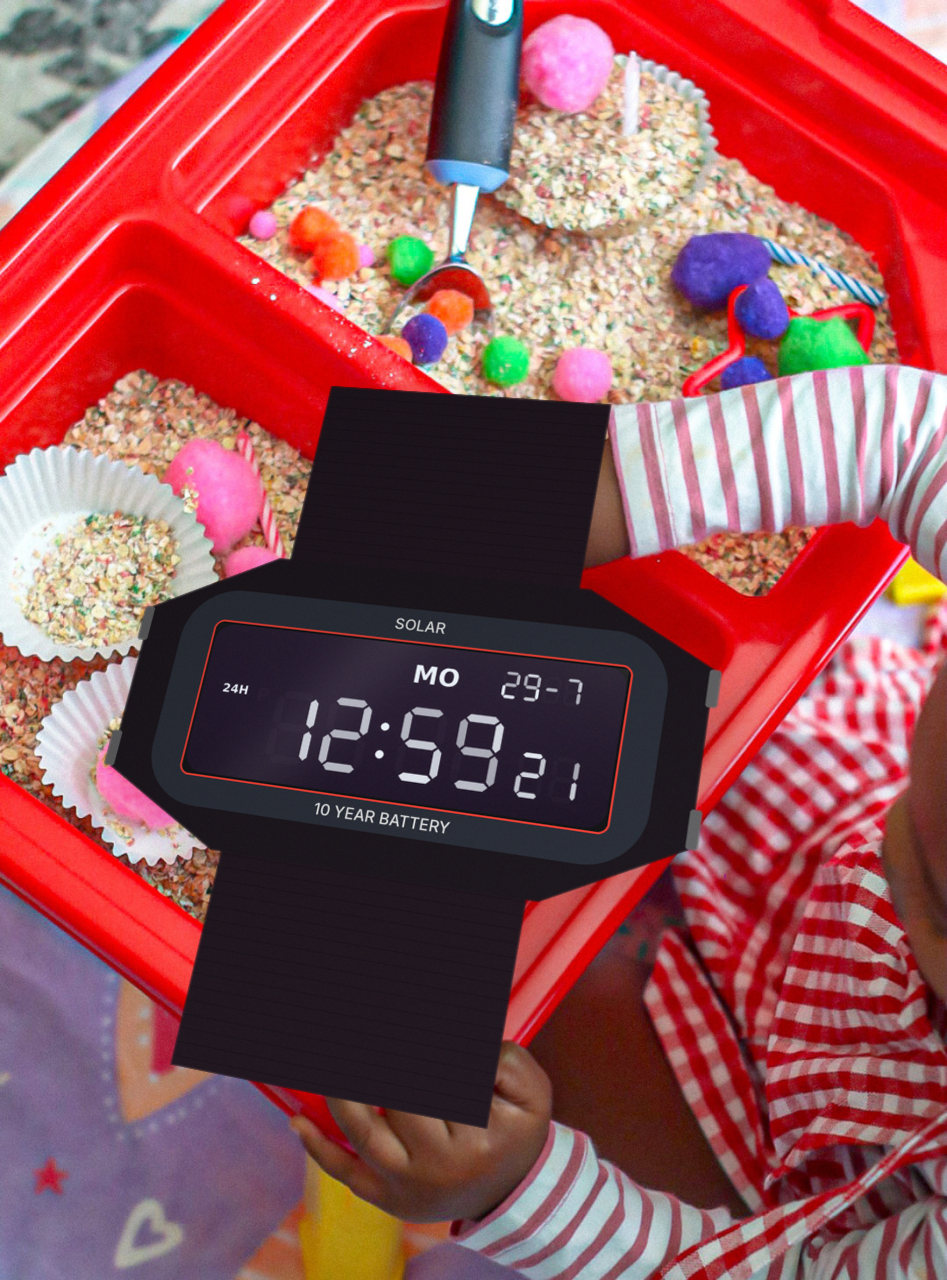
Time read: 12h59m21s
